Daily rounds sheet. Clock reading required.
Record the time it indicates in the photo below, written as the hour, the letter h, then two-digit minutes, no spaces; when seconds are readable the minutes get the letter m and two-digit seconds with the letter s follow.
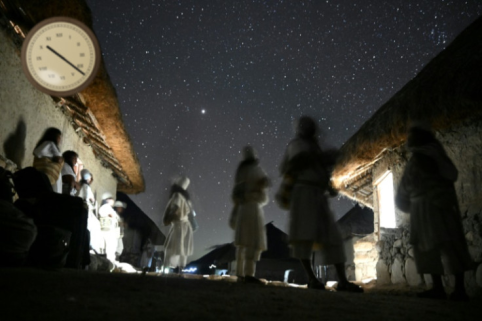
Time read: 10h22
